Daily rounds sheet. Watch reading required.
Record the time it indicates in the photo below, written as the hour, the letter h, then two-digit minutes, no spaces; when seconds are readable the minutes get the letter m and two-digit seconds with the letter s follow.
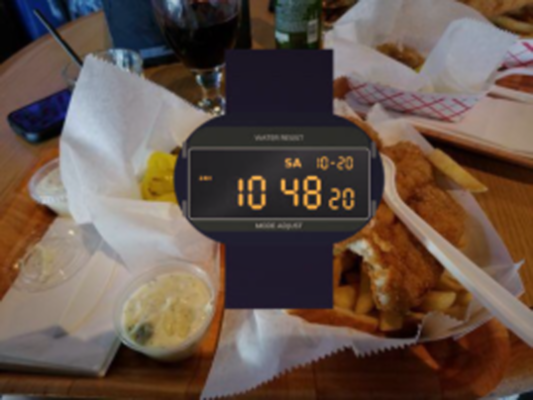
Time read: 10h48m20s
